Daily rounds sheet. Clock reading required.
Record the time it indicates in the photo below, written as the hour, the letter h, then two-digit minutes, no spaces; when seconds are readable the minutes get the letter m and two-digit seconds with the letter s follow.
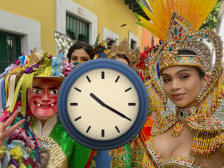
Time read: 10h20
